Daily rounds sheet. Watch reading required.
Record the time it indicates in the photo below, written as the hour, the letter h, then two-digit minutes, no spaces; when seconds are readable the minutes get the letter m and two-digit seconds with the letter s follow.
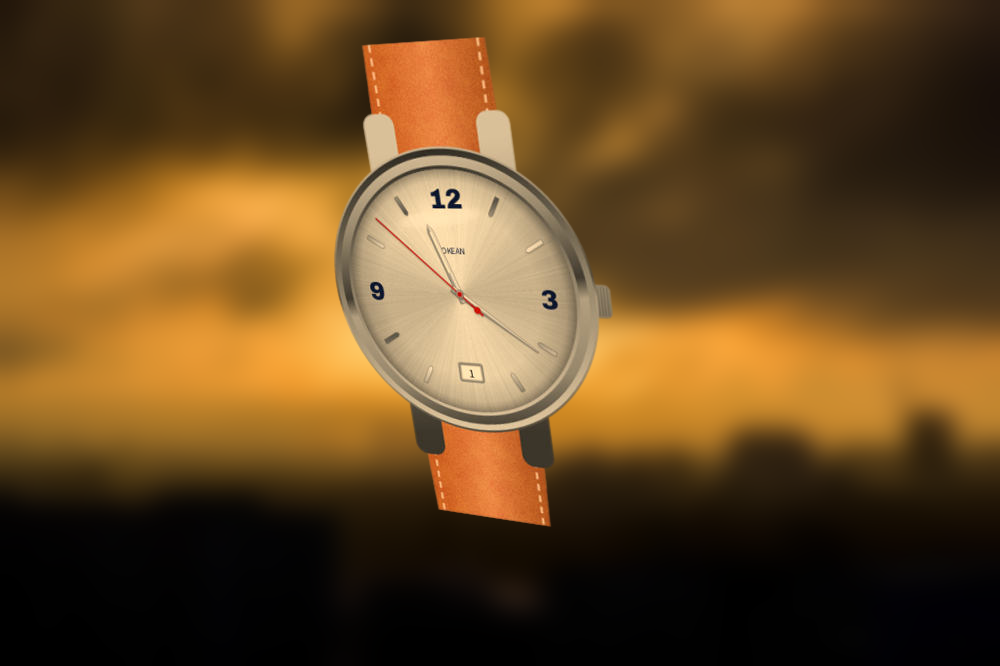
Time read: 11h20m52s
